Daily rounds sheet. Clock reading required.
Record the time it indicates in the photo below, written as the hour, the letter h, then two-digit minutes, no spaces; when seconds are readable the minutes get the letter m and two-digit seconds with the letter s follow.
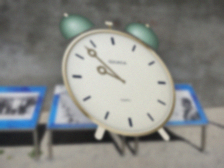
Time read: 9h53
